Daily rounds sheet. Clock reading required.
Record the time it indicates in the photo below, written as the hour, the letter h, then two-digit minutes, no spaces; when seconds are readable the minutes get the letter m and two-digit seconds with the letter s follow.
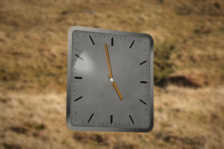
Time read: 4h58
